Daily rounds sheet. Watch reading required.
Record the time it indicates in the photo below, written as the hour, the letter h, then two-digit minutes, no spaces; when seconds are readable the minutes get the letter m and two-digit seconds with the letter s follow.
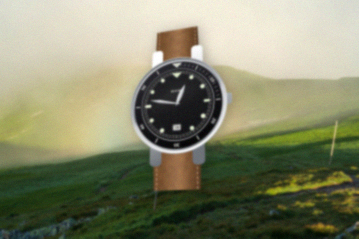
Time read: 12h47
